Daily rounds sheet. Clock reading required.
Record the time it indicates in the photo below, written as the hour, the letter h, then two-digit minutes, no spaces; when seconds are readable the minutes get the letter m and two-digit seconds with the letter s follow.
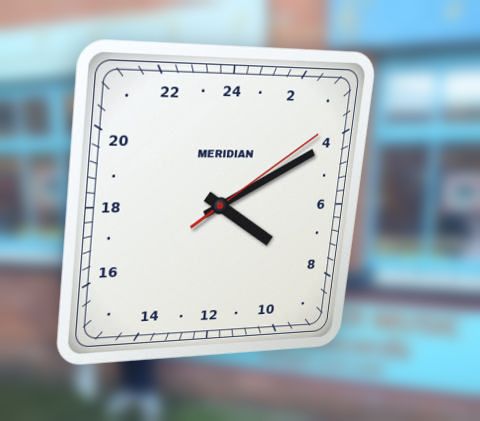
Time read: 8h10m09s
